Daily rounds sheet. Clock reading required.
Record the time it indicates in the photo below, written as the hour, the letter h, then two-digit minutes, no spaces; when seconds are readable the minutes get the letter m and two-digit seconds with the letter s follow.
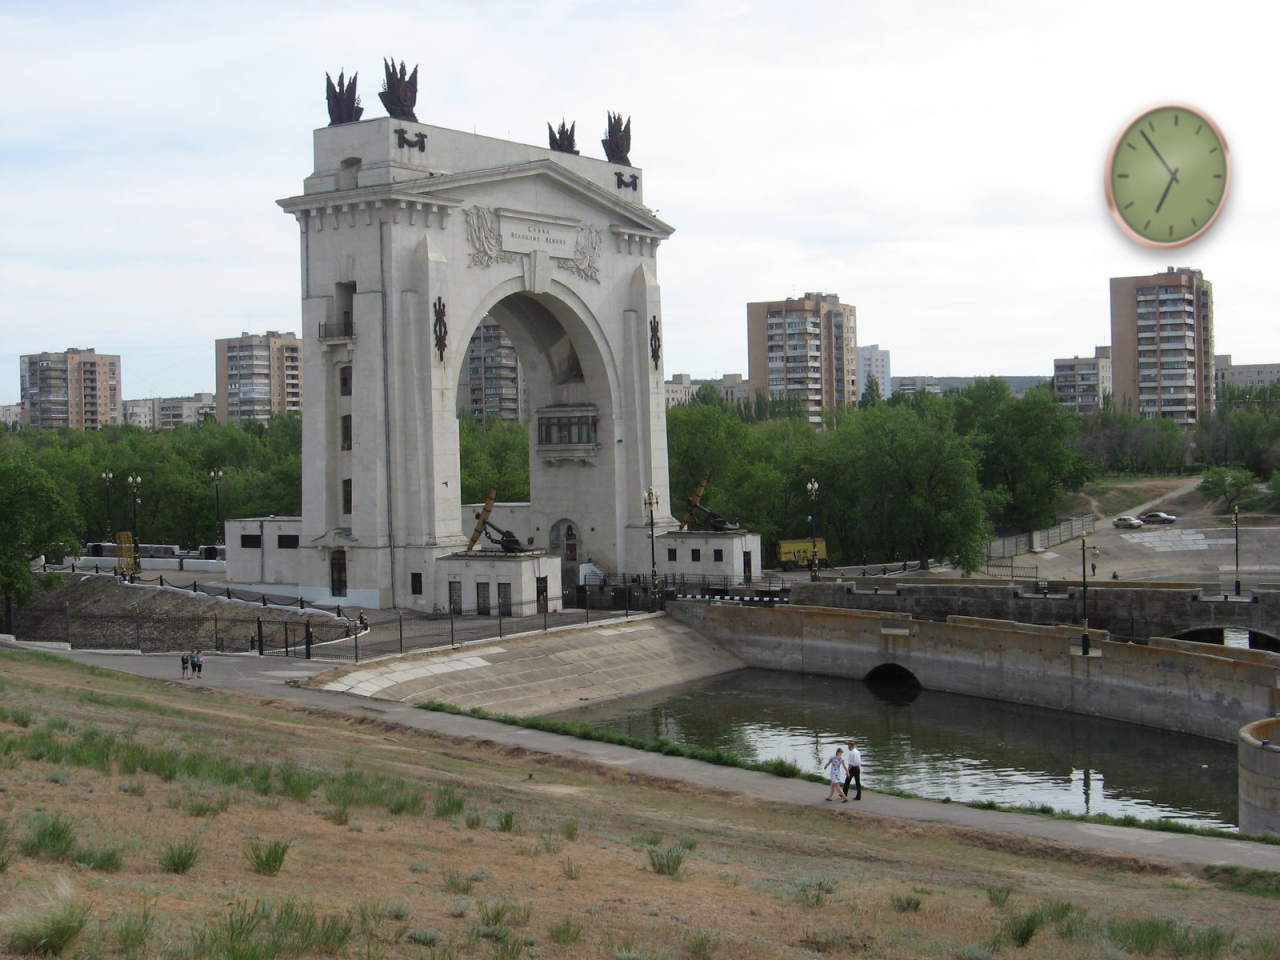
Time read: 6h53
